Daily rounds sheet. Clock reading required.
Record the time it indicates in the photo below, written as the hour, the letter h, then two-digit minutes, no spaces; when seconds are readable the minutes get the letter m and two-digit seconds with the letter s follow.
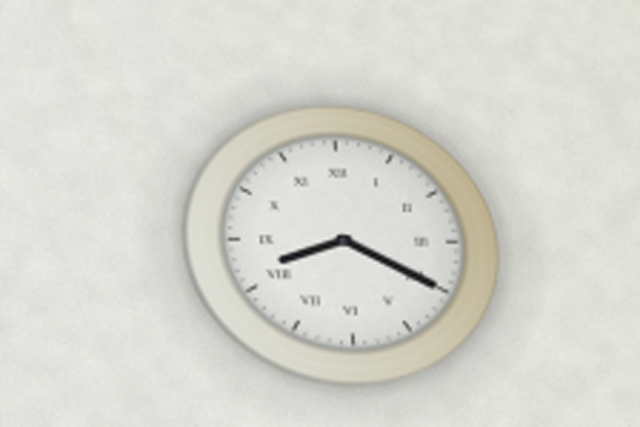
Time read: 8h20
